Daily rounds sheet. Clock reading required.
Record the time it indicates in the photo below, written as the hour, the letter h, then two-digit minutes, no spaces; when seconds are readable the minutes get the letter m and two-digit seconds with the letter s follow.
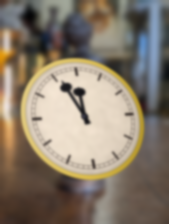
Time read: 11h56
